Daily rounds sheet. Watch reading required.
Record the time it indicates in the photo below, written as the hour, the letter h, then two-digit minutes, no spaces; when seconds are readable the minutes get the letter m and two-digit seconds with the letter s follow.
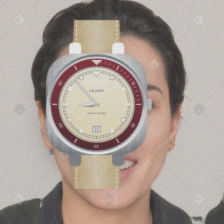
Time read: 8h53
